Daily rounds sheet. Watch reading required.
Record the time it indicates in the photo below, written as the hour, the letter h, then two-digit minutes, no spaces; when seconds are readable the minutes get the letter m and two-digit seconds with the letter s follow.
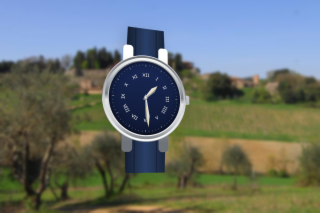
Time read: 1h29
